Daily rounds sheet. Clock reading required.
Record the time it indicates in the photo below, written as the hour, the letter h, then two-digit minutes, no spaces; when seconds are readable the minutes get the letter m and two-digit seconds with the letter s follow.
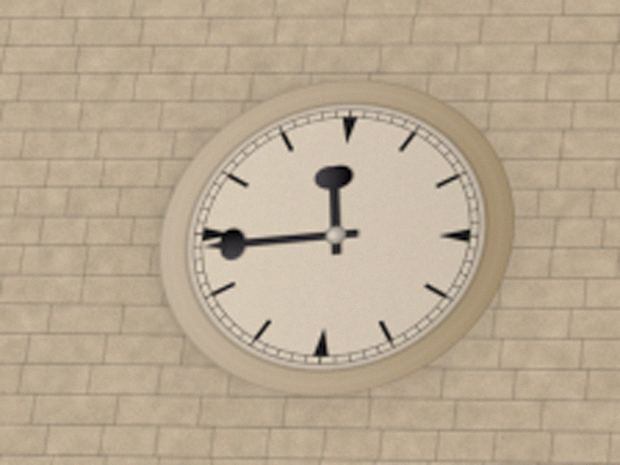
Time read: 11h44
